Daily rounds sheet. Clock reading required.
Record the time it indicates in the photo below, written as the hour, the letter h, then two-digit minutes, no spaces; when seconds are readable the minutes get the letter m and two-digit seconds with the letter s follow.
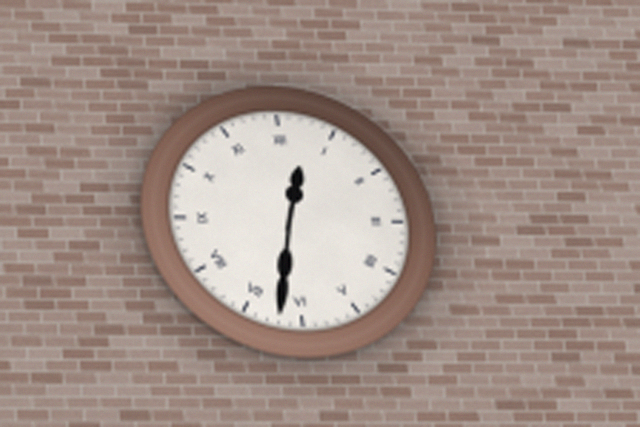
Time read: 12h32
